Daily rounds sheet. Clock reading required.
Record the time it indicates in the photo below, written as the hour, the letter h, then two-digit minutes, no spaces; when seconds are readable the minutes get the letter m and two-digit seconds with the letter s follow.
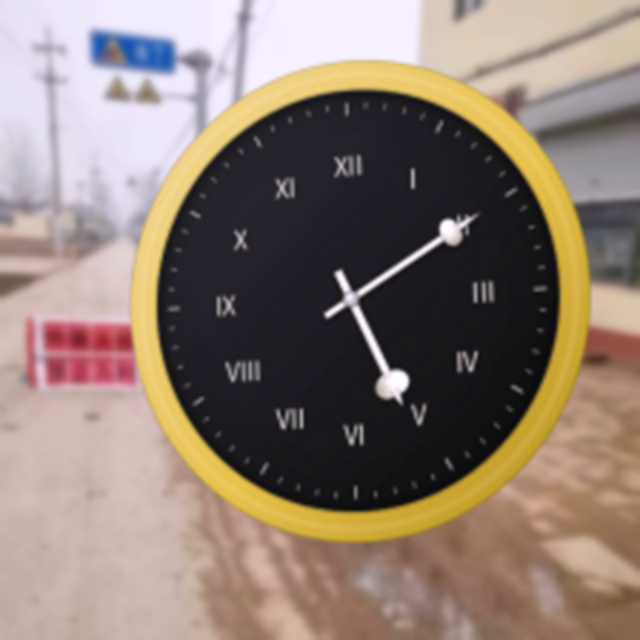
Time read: 5h10
